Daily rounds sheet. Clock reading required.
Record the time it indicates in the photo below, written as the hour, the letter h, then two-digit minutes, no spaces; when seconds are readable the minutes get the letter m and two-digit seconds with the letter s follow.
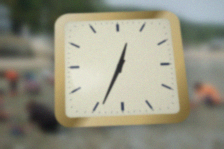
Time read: 12h34
